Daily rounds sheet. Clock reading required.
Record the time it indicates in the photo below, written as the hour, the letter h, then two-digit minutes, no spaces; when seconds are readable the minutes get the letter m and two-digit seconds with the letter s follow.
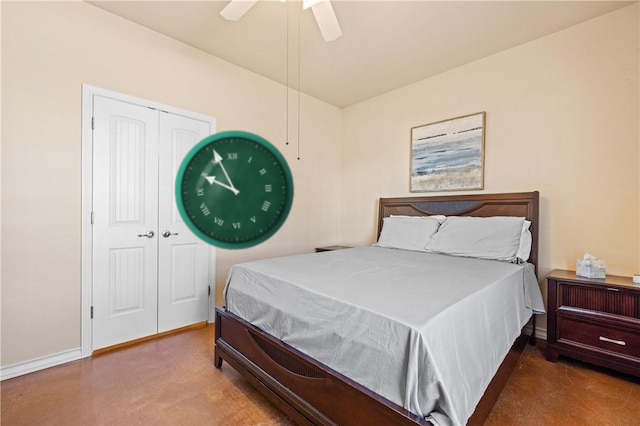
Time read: 9h56
